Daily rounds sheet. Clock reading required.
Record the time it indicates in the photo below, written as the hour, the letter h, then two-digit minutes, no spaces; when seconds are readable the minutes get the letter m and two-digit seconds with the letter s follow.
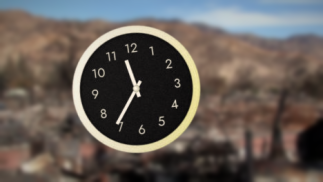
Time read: 11h36
